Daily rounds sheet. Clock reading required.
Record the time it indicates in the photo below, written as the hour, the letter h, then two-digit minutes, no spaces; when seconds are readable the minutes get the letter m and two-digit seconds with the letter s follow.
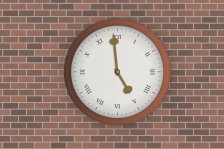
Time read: 4h59
